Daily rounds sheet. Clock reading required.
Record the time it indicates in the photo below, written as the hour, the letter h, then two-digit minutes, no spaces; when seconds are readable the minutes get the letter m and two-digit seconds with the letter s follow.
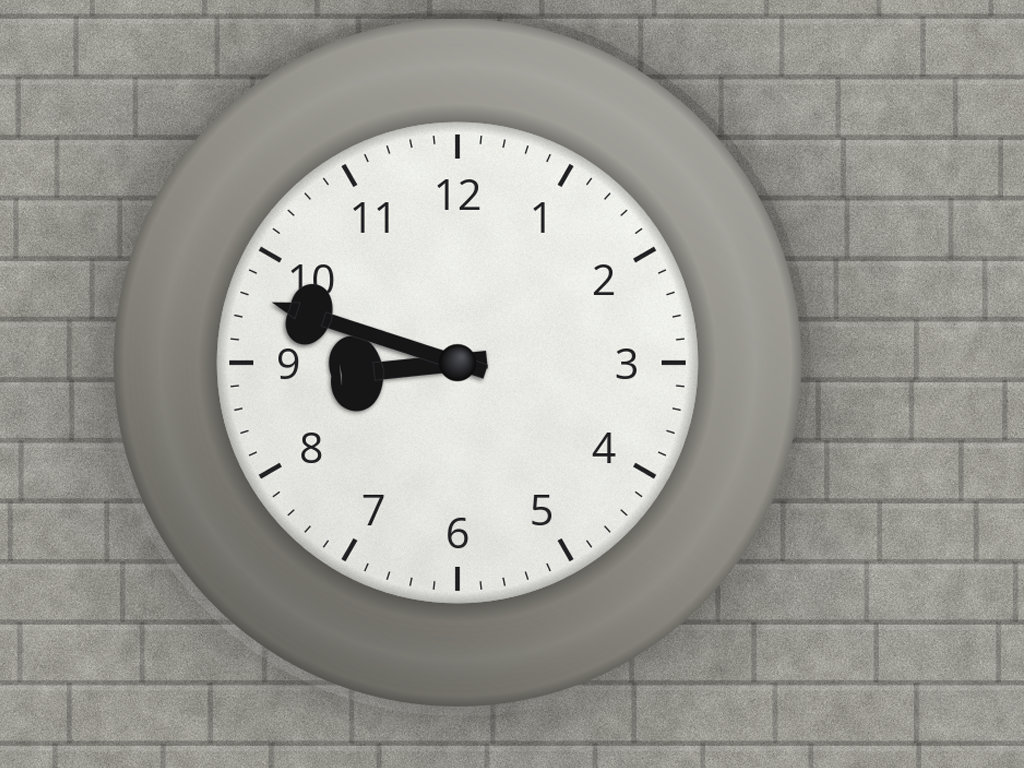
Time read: 8h48
